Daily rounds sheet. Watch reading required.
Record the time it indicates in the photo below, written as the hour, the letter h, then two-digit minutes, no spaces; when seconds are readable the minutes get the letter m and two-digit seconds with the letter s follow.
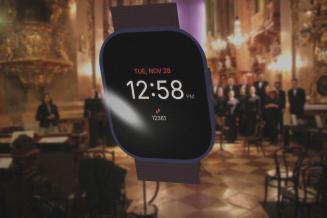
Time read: 12h58
